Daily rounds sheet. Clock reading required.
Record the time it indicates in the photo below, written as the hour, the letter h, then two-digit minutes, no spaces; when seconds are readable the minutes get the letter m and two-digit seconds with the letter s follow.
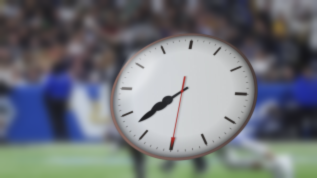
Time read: 7h37m30s
